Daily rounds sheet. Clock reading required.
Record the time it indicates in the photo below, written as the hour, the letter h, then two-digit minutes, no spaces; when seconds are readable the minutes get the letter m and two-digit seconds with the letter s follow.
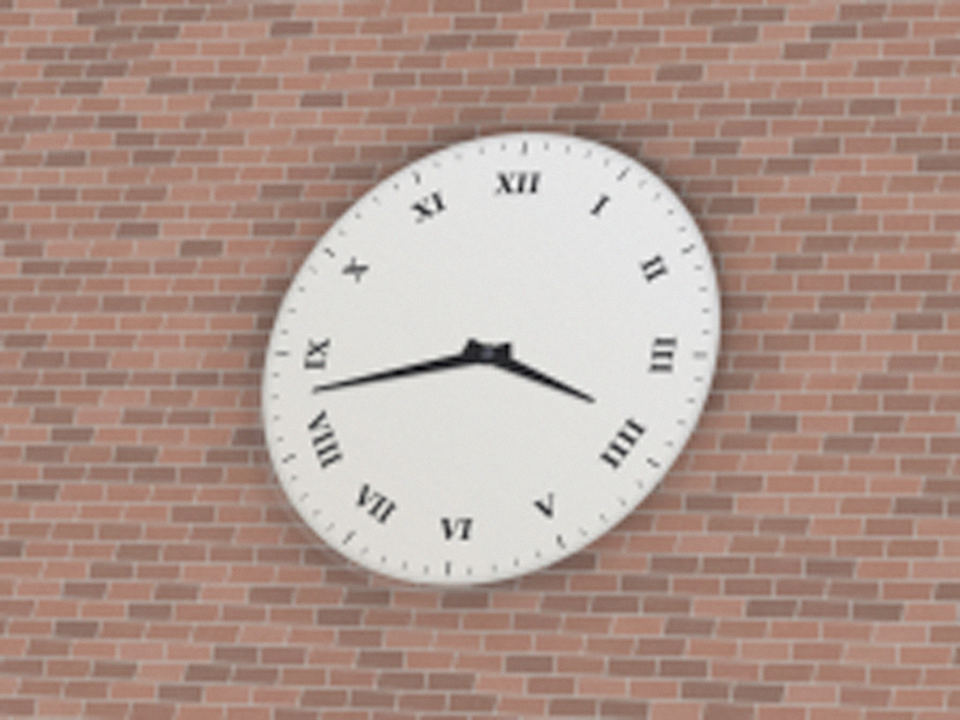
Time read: 3h43
